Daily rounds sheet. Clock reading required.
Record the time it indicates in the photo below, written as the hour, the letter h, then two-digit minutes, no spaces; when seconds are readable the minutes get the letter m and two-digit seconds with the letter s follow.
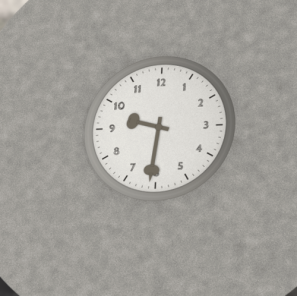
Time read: 9h31
